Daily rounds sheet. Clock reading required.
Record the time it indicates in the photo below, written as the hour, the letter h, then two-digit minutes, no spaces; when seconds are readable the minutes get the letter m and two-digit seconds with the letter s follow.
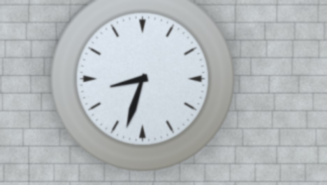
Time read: 8h33
